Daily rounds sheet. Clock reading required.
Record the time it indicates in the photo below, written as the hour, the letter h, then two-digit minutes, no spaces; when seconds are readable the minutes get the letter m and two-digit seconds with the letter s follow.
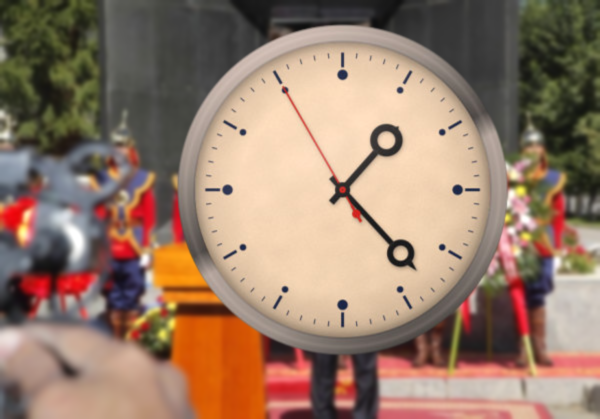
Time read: 1h22m55s
